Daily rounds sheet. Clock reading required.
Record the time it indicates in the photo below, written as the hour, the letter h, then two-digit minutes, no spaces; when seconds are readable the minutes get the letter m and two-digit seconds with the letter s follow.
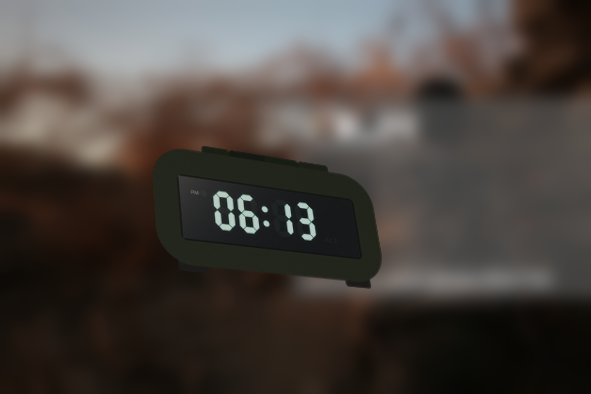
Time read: 6h13
